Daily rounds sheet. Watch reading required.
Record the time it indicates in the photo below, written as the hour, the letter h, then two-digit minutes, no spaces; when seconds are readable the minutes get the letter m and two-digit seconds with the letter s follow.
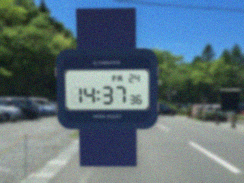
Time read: 14h37
